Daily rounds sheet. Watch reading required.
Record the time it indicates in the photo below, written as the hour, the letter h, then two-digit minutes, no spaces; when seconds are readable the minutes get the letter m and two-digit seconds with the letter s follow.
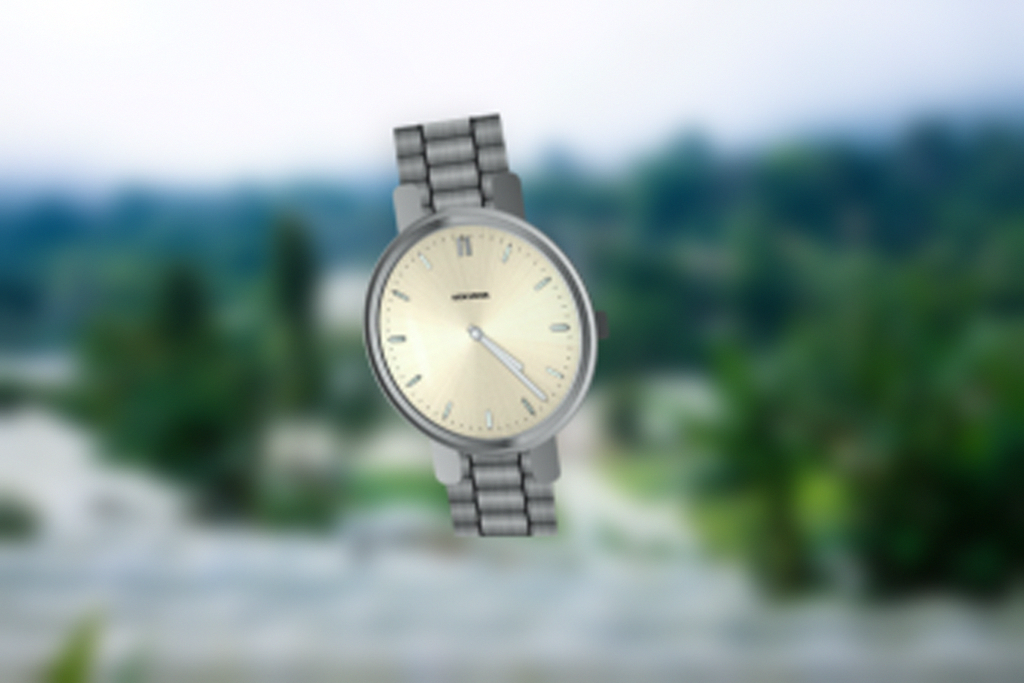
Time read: 4h23
